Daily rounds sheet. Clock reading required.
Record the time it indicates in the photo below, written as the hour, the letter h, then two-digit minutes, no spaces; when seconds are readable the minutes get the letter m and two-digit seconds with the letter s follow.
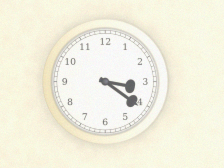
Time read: 3h21
